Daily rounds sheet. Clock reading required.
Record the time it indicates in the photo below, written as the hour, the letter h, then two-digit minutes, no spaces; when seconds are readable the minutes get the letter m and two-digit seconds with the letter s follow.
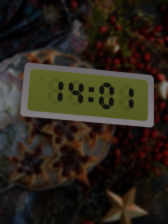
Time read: 14h01
